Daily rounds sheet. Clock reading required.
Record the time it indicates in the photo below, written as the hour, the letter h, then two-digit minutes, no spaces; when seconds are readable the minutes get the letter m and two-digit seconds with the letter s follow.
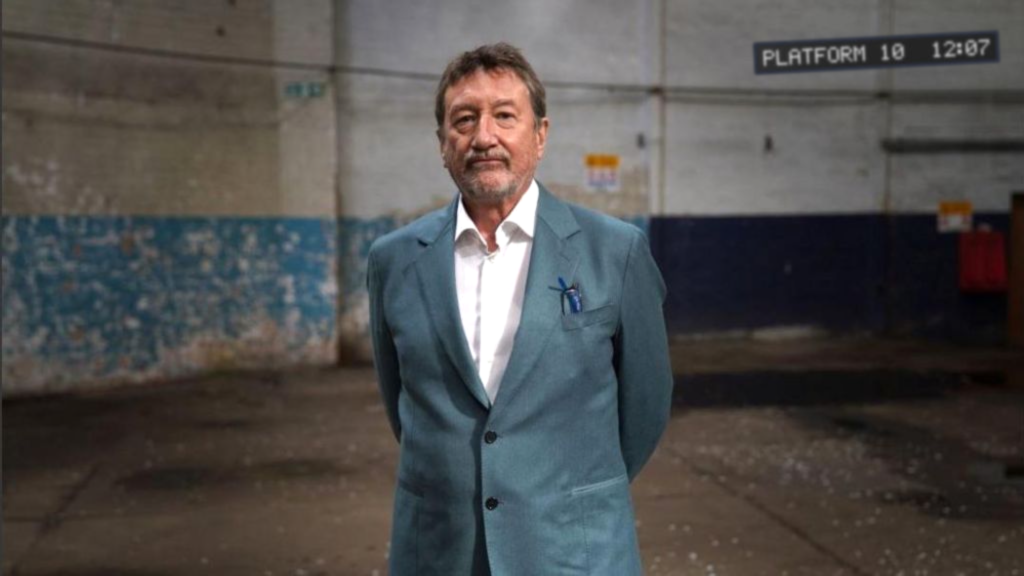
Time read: 12h07
